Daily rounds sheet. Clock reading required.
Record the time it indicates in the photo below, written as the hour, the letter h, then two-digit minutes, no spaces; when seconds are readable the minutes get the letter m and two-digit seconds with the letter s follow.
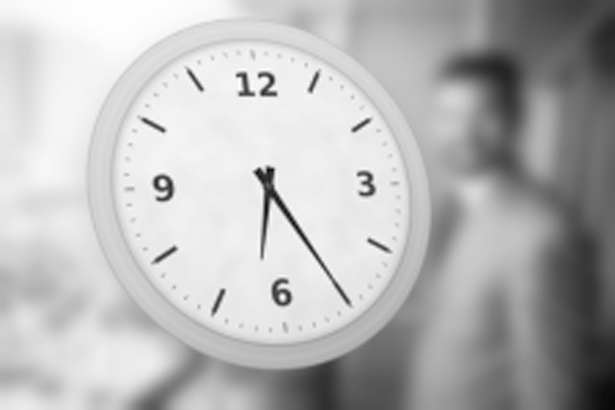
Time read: 6h25
